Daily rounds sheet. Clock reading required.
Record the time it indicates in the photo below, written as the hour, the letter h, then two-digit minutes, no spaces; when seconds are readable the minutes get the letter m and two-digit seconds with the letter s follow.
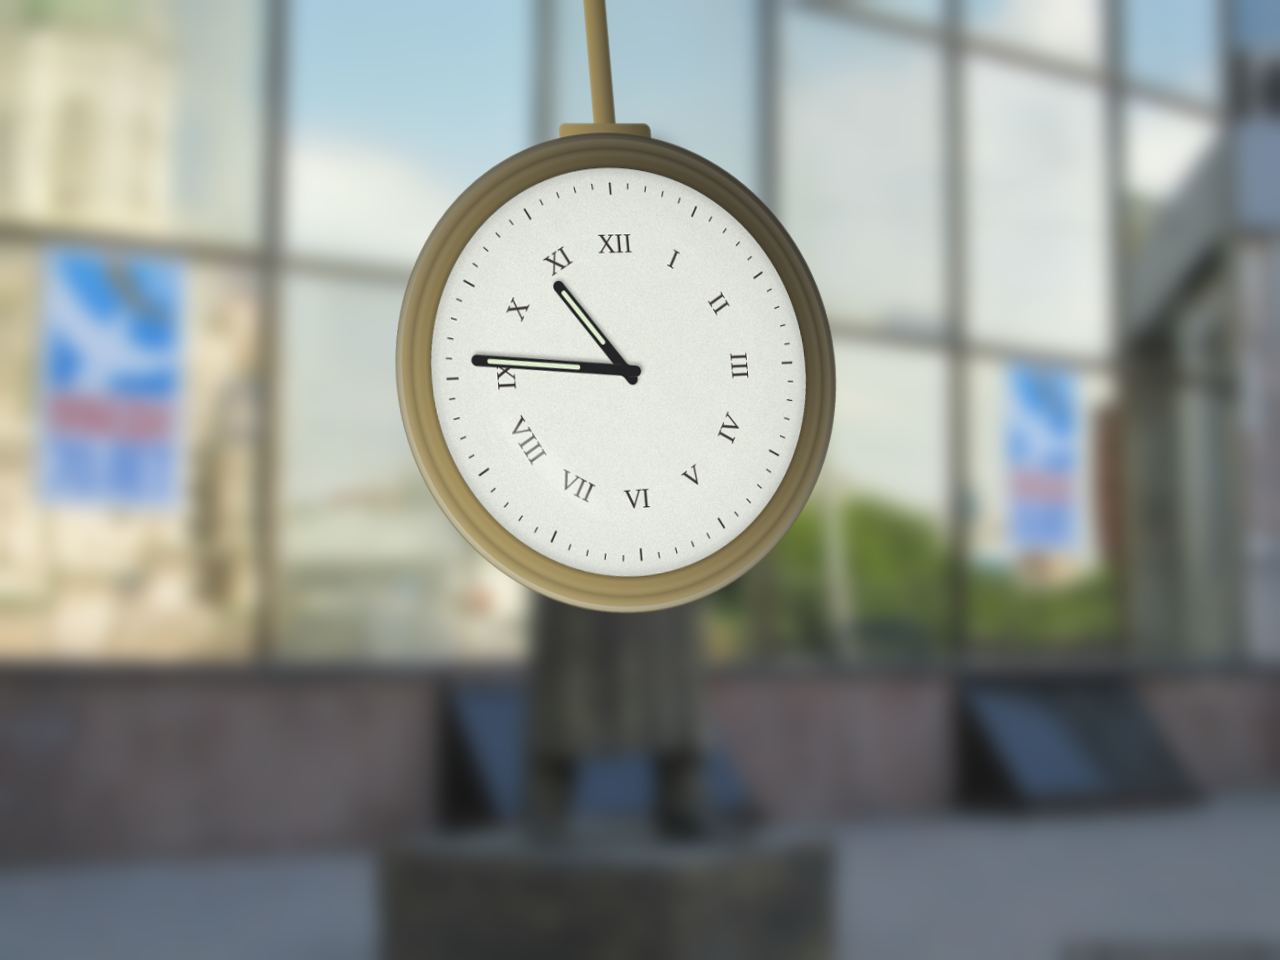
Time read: 10h46
